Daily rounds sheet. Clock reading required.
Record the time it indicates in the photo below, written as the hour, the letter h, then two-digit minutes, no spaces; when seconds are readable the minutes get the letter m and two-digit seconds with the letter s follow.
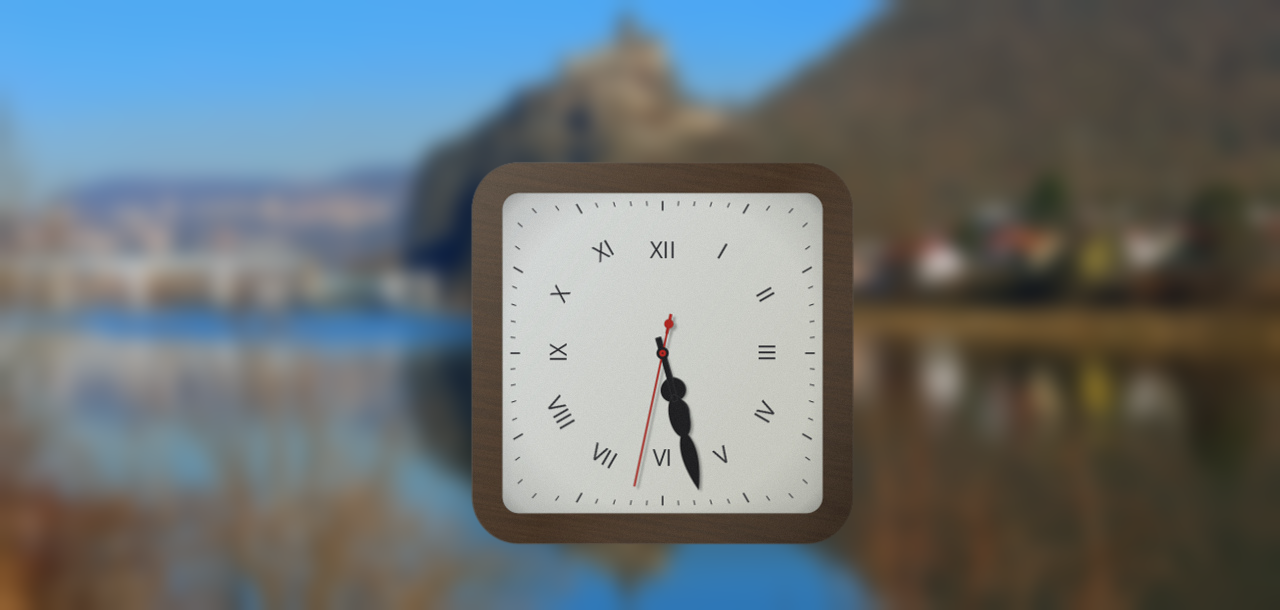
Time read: 5h27m32s
